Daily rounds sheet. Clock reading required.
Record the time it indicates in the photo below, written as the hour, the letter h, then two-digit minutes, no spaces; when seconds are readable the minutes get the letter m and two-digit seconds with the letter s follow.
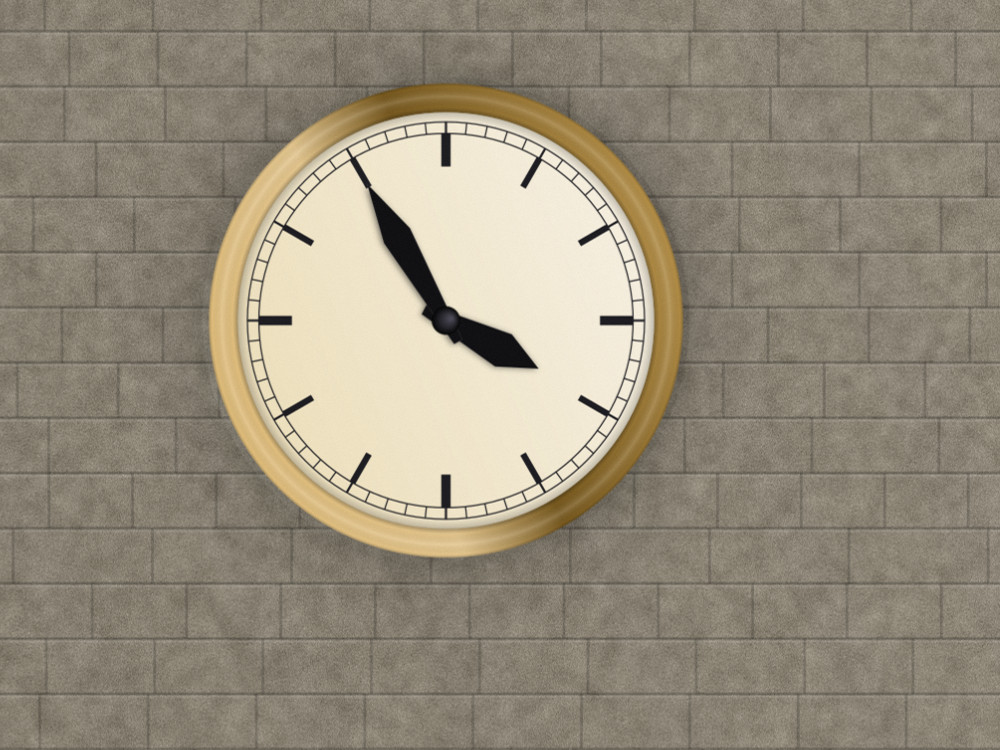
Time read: 3h55
